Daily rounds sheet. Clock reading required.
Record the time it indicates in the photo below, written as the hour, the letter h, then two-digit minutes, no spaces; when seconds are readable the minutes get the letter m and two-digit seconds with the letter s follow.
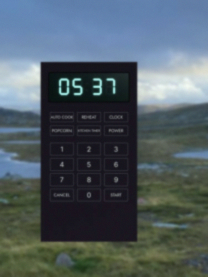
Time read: 5h37
